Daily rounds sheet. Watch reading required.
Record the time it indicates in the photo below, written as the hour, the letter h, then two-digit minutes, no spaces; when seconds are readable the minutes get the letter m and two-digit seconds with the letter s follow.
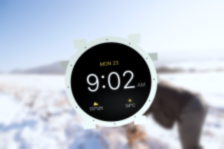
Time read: 9h02
